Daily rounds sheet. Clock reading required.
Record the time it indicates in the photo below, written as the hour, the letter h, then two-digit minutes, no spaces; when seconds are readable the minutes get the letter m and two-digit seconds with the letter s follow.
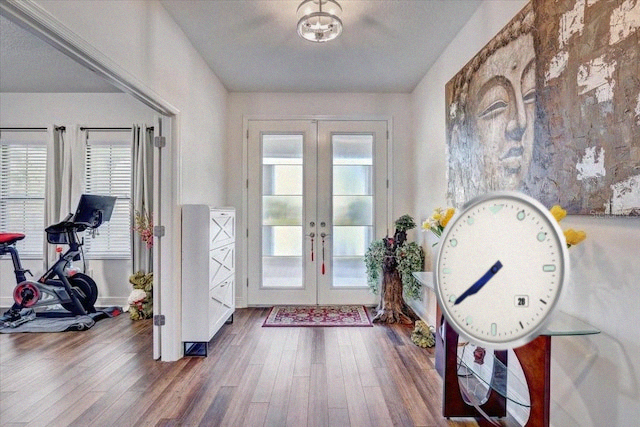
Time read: 7h39
